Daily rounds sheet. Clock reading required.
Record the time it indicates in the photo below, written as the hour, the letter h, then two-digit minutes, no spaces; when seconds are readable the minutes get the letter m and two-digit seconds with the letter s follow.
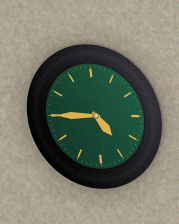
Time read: 4h45
